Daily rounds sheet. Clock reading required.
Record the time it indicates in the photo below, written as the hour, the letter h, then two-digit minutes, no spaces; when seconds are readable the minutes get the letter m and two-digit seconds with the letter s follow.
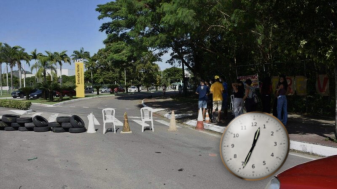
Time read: 12h34
